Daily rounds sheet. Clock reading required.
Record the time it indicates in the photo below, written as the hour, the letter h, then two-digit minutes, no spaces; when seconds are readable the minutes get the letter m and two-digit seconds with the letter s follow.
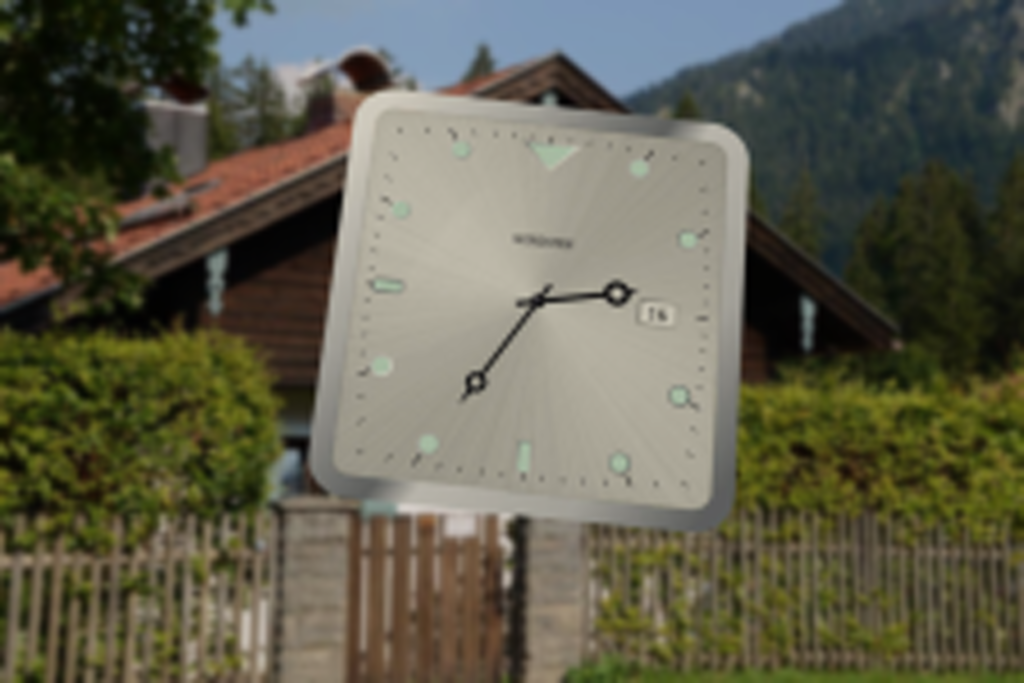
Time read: 2h35
